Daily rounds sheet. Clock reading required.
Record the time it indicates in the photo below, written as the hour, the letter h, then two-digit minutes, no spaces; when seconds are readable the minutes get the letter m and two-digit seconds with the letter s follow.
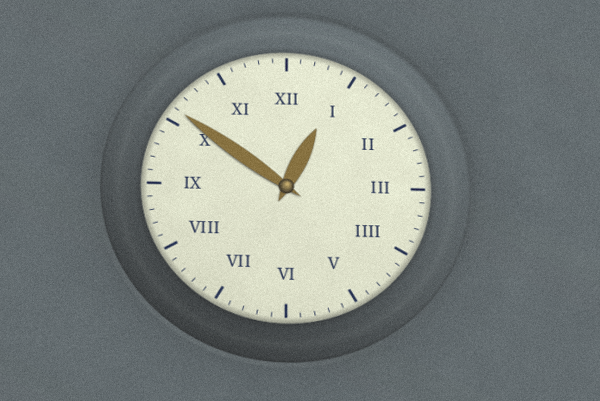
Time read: 12h51
